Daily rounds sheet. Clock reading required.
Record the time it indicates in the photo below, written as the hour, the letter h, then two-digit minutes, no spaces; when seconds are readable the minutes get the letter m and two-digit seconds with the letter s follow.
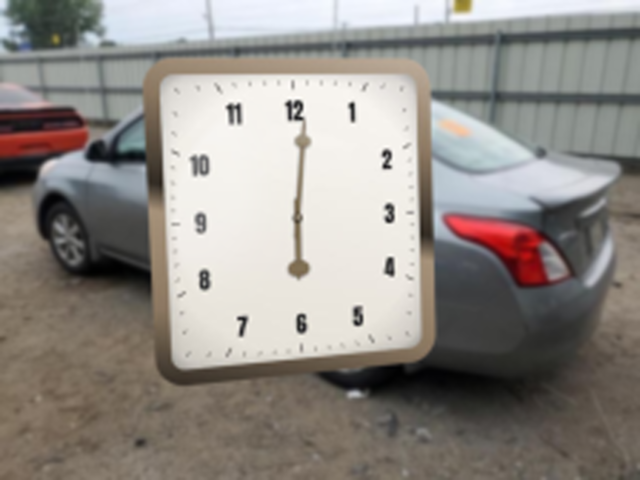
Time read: 6h01
